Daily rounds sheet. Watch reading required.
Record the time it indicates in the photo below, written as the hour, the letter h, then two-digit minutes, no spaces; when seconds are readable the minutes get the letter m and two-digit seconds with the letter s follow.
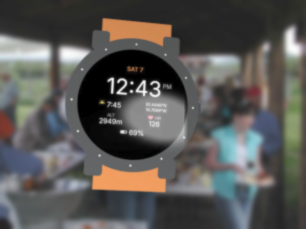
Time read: 12h43
